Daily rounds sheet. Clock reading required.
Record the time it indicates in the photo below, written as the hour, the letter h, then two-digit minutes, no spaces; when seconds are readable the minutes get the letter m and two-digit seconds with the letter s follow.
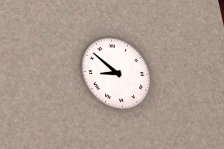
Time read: 8h52
